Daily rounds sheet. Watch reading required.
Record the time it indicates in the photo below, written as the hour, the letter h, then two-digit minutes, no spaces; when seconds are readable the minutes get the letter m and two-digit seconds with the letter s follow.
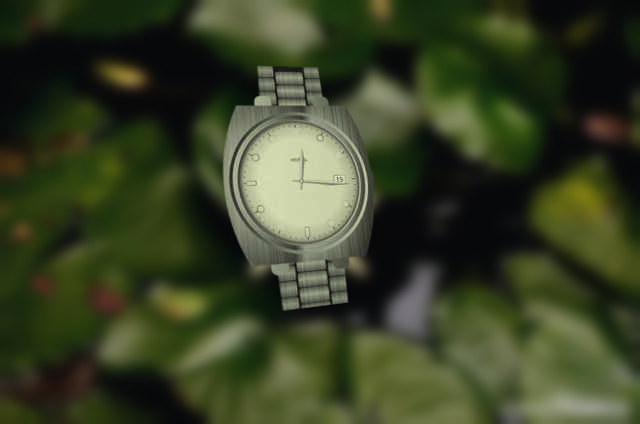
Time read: 12h16
